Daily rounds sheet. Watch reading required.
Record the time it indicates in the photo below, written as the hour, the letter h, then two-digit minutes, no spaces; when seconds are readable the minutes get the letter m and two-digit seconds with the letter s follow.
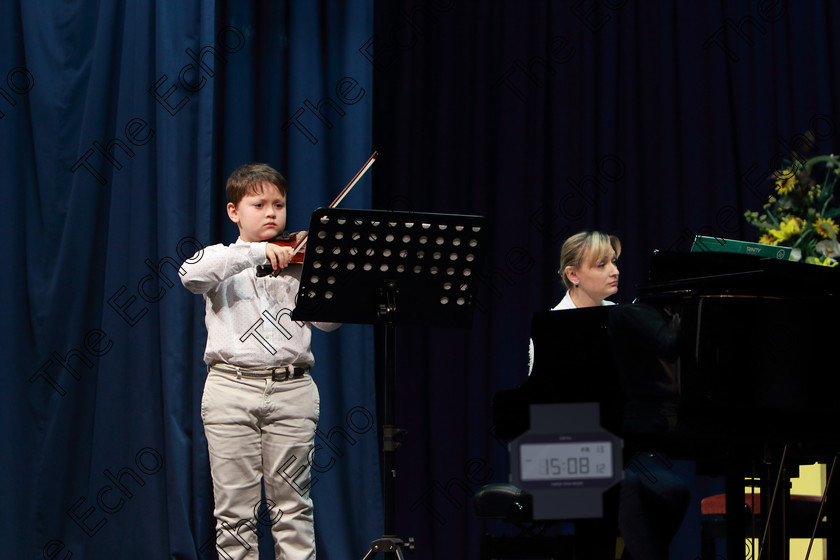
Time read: 15h08
